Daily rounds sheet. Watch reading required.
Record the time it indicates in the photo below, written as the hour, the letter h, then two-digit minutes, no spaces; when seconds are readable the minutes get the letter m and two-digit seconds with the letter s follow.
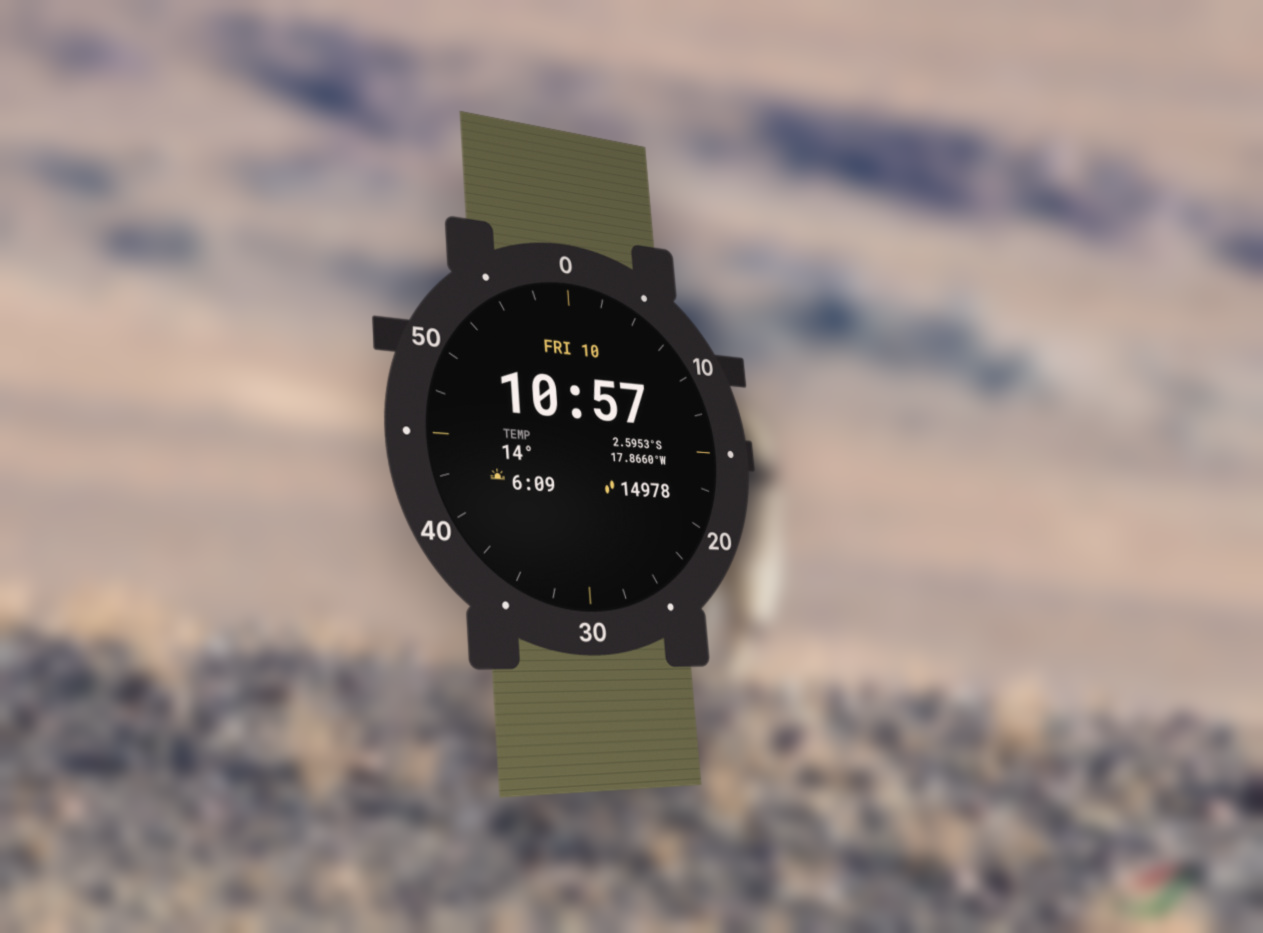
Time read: 10h57
